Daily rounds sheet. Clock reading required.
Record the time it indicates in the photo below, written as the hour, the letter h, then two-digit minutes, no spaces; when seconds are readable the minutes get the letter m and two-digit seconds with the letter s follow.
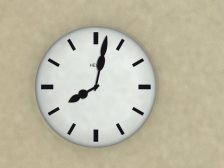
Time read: 8h02
